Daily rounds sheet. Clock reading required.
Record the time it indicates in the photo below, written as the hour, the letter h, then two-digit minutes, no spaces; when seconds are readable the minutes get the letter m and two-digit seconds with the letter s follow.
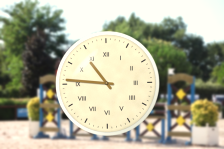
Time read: 10h46
